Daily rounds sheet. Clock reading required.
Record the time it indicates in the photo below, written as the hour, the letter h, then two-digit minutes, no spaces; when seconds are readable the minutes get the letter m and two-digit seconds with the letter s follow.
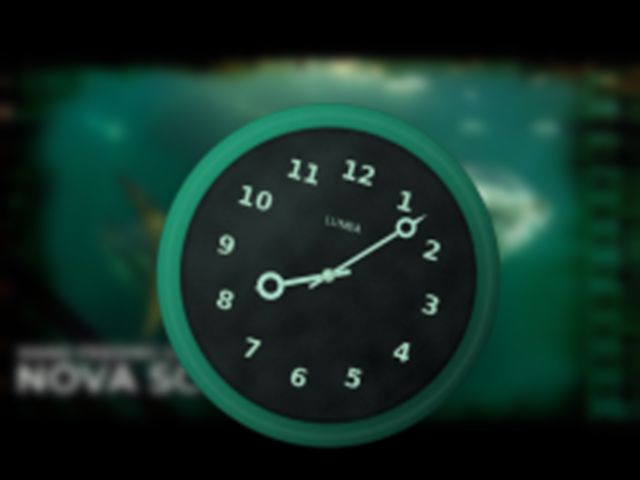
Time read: 8h07
